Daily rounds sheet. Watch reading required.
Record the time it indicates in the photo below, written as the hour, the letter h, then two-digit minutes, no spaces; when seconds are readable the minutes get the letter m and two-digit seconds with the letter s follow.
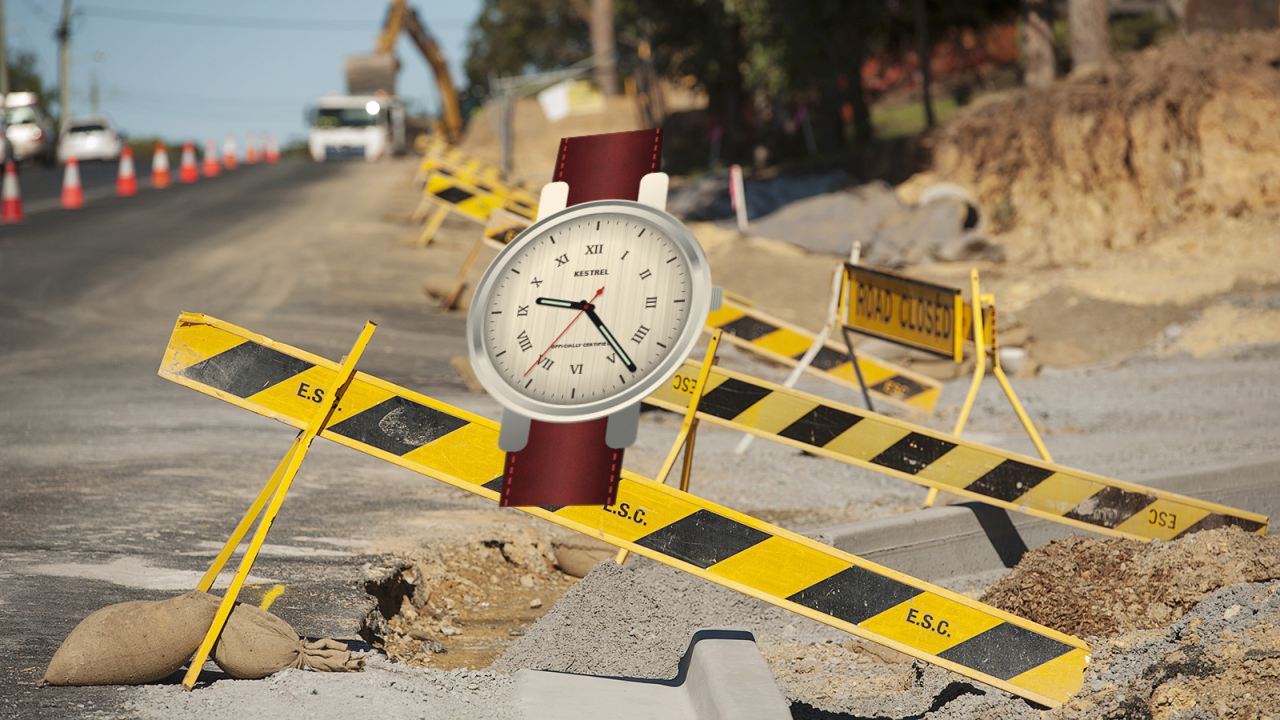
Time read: 9h23m36s
